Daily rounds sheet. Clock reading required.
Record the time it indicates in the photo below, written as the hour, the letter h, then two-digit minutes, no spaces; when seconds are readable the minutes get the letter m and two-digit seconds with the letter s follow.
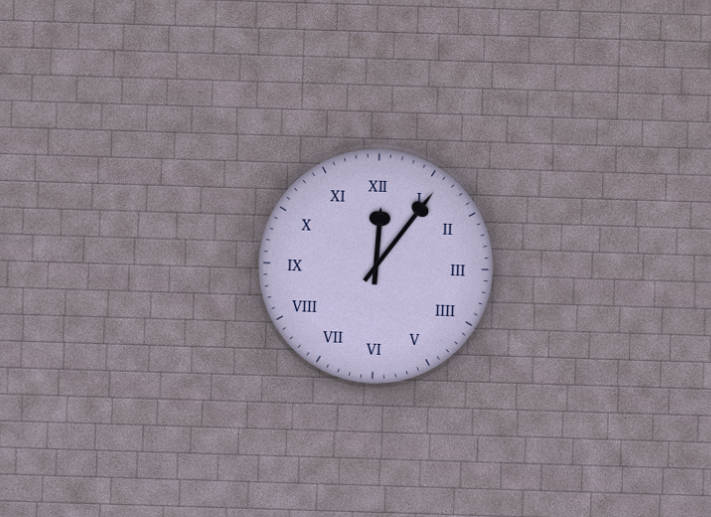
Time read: 12h06
